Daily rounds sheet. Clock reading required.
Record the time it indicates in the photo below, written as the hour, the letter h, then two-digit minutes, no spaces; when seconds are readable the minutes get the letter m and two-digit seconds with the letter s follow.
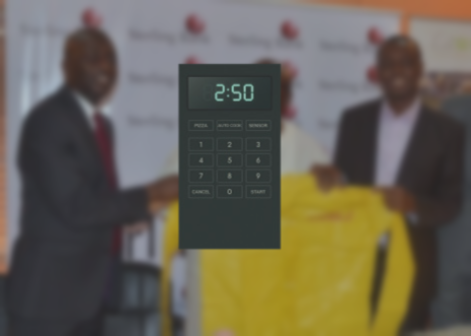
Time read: 2h50
